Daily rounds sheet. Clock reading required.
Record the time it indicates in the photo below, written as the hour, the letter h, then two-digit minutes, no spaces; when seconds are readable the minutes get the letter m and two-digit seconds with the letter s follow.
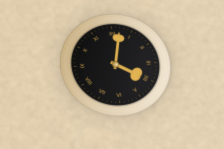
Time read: 4h02
